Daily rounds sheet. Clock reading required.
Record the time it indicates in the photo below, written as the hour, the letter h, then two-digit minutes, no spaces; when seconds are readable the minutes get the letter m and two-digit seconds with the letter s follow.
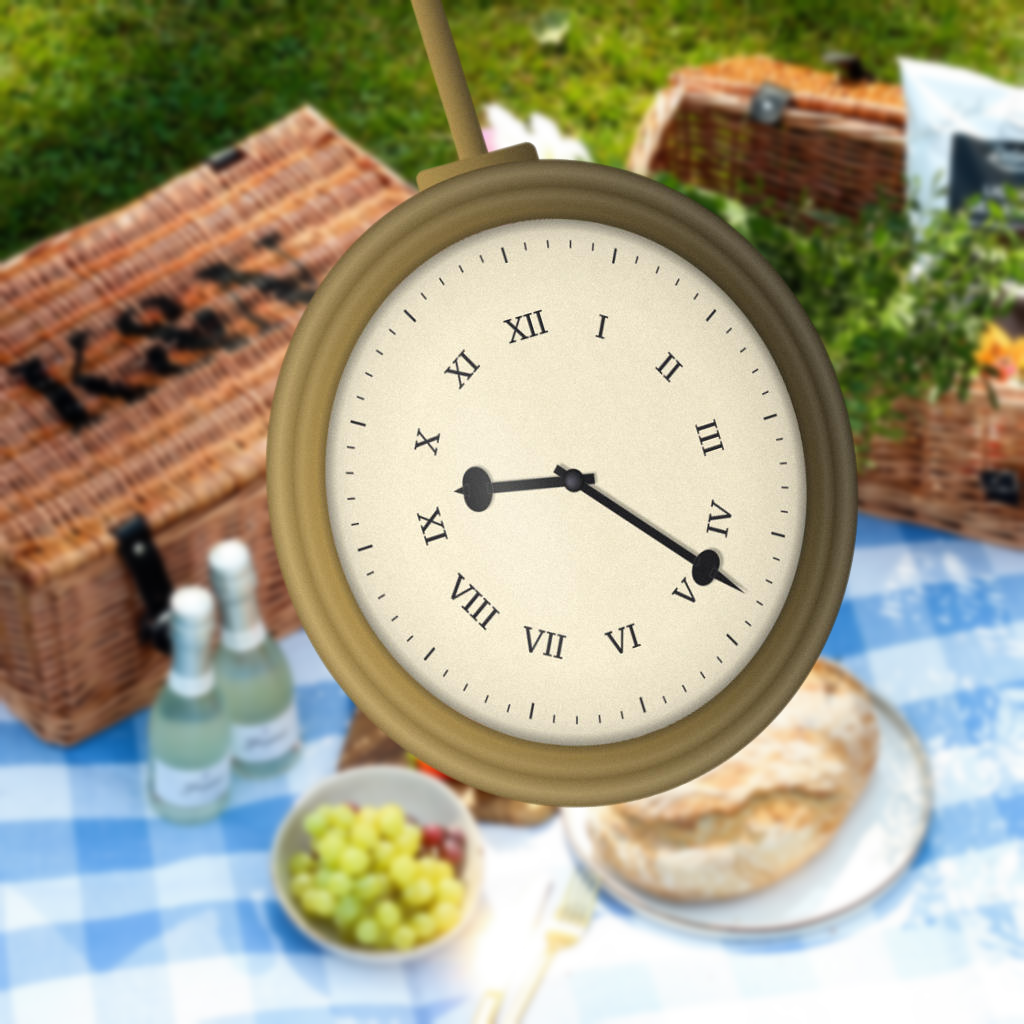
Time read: 9h23
